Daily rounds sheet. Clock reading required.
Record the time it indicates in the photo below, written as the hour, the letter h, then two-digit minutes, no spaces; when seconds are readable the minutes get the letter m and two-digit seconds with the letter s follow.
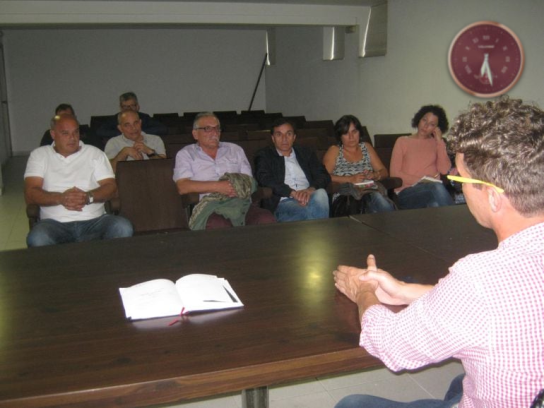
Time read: 6h28
